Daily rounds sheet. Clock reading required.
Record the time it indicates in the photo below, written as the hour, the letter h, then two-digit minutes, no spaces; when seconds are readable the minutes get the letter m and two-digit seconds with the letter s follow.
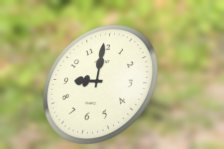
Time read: 8h59
